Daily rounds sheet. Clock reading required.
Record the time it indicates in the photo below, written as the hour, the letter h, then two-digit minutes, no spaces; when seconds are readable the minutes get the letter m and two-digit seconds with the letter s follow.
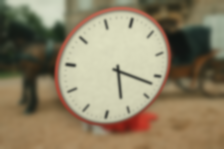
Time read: 5h17
